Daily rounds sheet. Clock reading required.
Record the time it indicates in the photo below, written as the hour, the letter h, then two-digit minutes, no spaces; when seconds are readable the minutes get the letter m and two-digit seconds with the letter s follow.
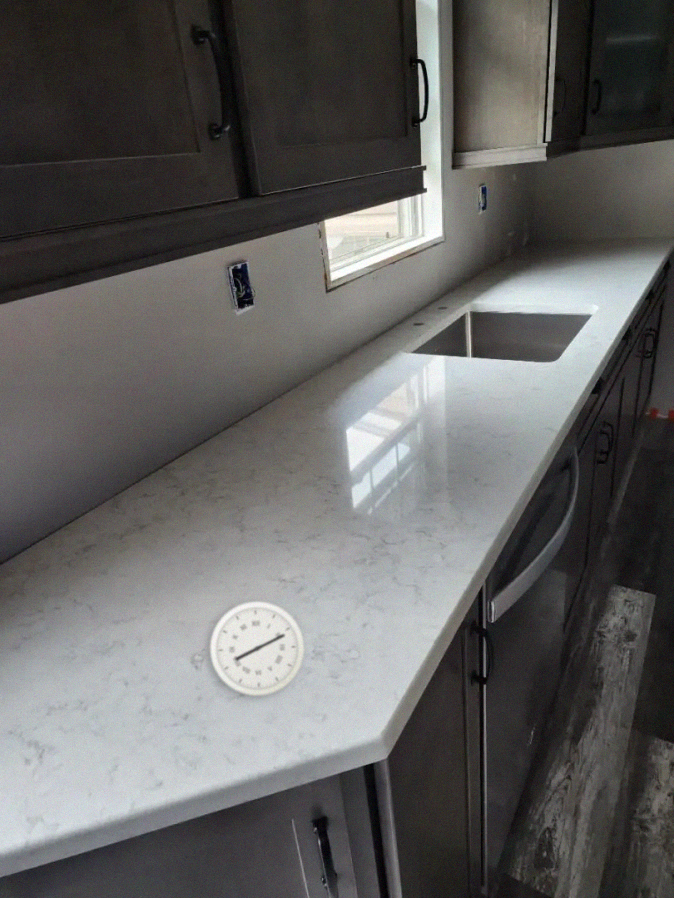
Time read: 8h11
